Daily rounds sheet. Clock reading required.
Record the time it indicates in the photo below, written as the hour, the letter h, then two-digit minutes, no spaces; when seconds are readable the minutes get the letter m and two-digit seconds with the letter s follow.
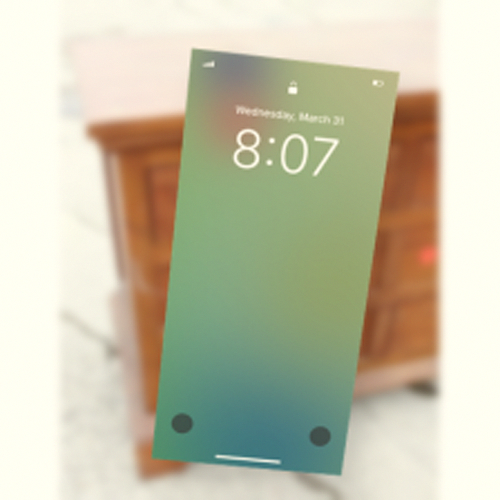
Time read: 8h07
